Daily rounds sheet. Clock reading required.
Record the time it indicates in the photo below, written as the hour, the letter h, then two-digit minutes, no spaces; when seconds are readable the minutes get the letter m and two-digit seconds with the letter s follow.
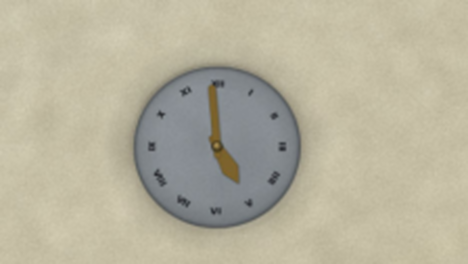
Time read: 4h59
